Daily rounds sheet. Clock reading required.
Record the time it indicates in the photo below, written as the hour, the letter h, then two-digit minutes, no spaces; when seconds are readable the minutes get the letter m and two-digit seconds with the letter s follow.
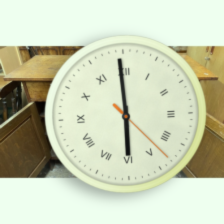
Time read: 5h59m23s
